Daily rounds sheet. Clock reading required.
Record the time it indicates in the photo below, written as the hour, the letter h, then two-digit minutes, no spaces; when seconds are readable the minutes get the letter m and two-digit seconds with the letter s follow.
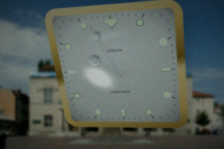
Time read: 9h56
